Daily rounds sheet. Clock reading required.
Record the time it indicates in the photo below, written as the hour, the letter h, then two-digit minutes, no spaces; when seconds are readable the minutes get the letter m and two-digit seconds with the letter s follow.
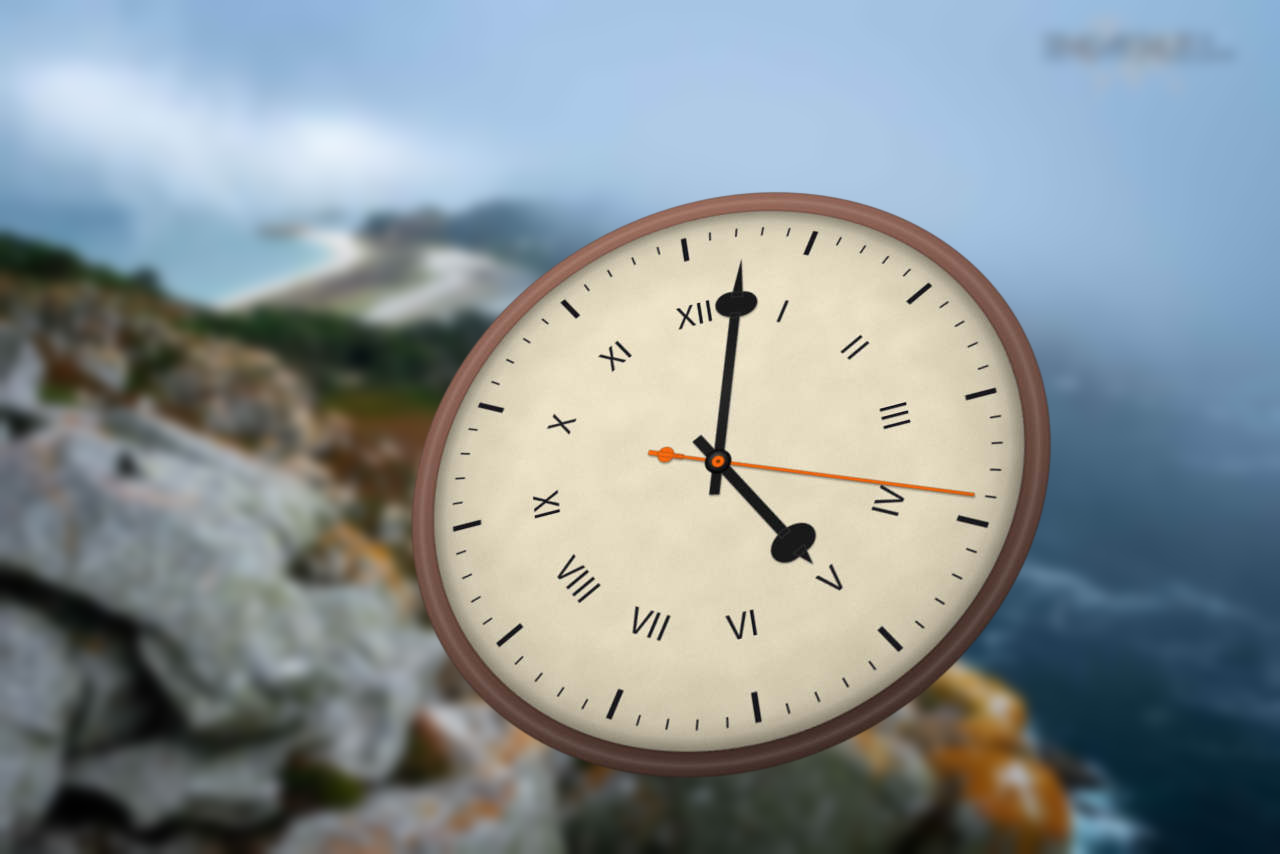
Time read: 5h02m19s
